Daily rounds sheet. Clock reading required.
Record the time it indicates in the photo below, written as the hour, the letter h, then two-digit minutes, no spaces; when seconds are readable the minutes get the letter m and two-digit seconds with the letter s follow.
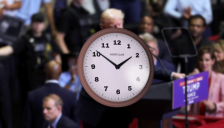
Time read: 1h51
